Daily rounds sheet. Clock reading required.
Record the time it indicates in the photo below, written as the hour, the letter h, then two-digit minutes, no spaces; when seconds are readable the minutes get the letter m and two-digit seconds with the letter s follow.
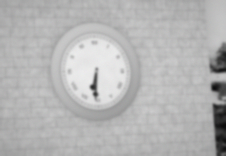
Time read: 6h31
